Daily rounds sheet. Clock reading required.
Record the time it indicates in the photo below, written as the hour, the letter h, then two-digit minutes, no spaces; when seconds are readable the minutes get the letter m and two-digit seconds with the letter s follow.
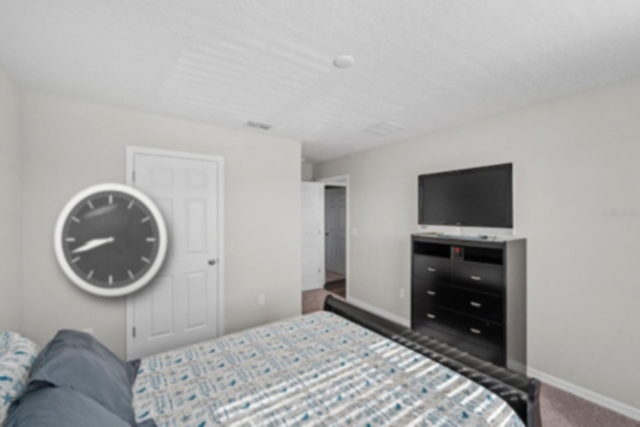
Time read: 8h42
